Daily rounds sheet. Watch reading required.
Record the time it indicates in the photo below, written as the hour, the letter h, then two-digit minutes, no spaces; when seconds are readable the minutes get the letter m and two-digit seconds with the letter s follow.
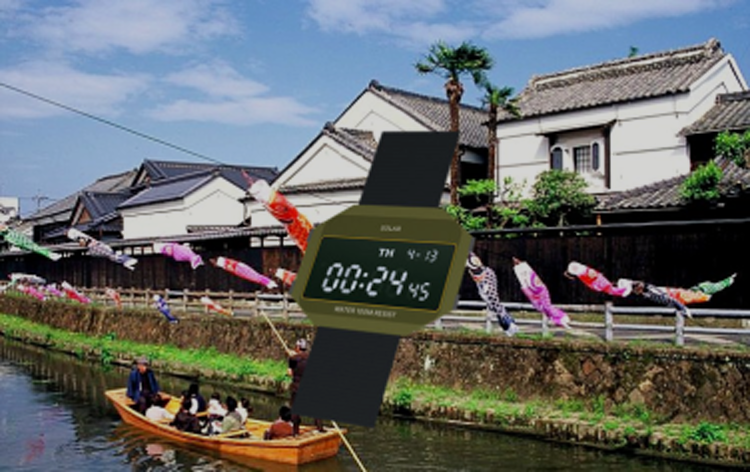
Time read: 0h24m45s
